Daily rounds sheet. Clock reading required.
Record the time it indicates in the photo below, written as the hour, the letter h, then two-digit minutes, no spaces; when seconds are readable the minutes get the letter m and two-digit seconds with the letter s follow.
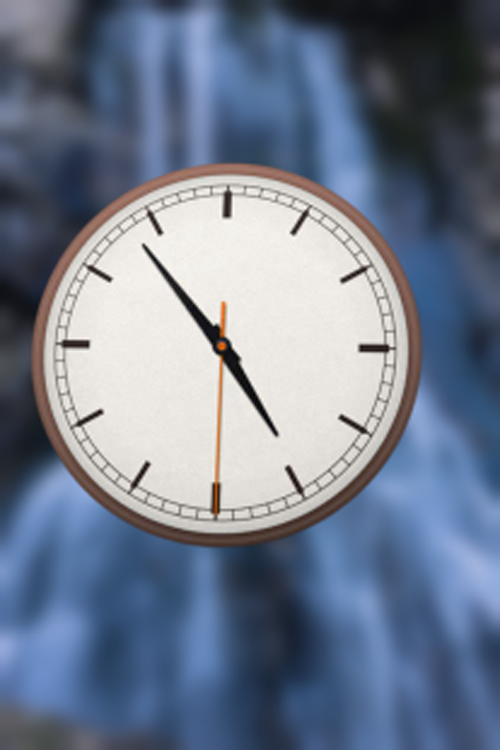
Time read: 4h53m30s
